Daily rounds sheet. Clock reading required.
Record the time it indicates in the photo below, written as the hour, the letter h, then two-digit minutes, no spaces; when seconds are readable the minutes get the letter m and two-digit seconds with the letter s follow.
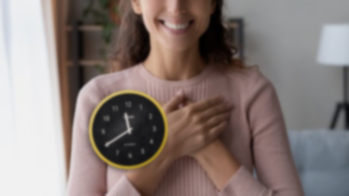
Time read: 11h40
